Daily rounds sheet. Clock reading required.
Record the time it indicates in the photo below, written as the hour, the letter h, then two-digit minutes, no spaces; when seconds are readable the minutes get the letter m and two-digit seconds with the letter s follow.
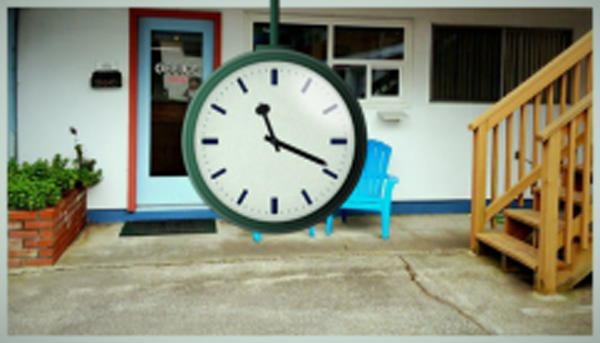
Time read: 11h19
